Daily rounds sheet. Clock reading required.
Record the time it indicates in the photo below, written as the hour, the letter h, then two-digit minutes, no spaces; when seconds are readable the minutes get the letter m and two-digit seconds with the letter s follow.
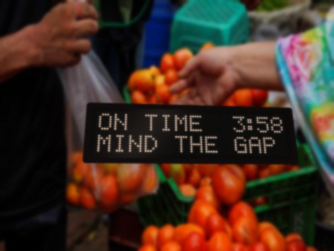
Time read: 3h58
